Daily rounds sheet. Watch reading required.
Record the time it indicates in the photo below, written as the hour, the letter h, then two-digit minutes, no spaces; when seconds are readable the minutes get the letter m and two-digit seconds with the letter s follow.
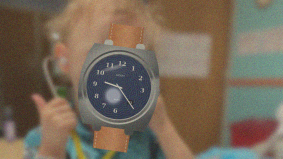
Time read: 9h23
